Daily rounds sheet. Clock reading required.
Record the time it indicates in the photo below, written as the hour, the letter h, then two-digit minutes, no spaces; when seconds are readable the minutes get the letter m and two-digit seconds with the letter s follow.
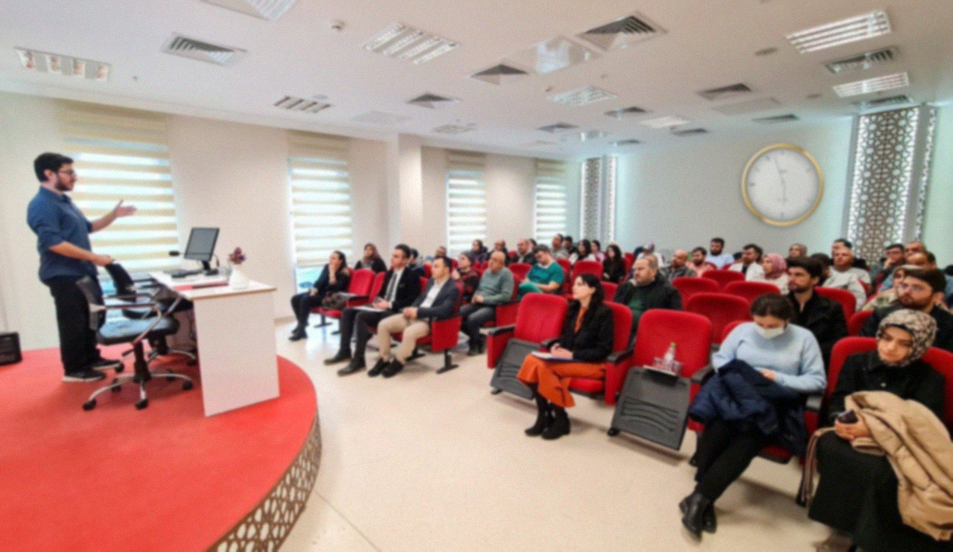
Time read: 5h57
